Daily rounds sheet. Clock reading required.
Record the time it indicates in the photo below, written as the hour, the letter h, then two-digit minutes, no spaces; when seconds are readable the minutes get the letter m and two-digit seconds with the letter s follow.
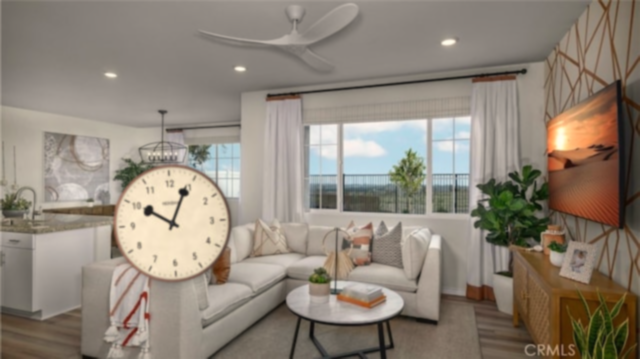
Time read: 10h04
